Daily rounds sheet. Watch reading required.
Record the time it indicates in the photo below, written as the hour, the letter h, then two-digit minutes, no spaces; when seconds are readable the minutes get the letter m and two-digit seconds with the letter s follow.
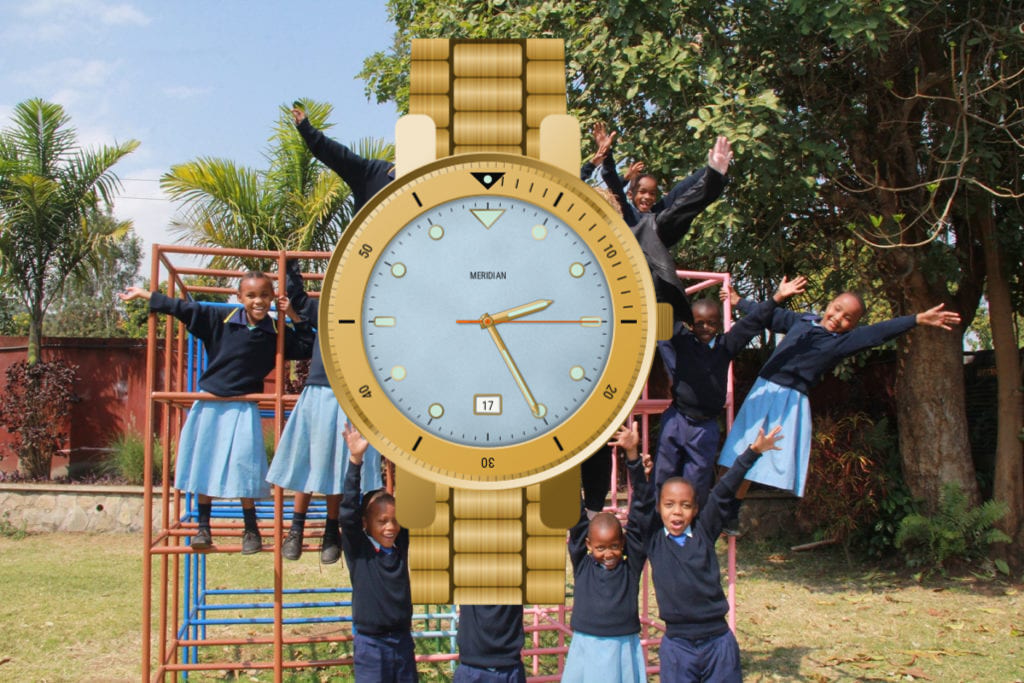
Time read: 2h25m15s
